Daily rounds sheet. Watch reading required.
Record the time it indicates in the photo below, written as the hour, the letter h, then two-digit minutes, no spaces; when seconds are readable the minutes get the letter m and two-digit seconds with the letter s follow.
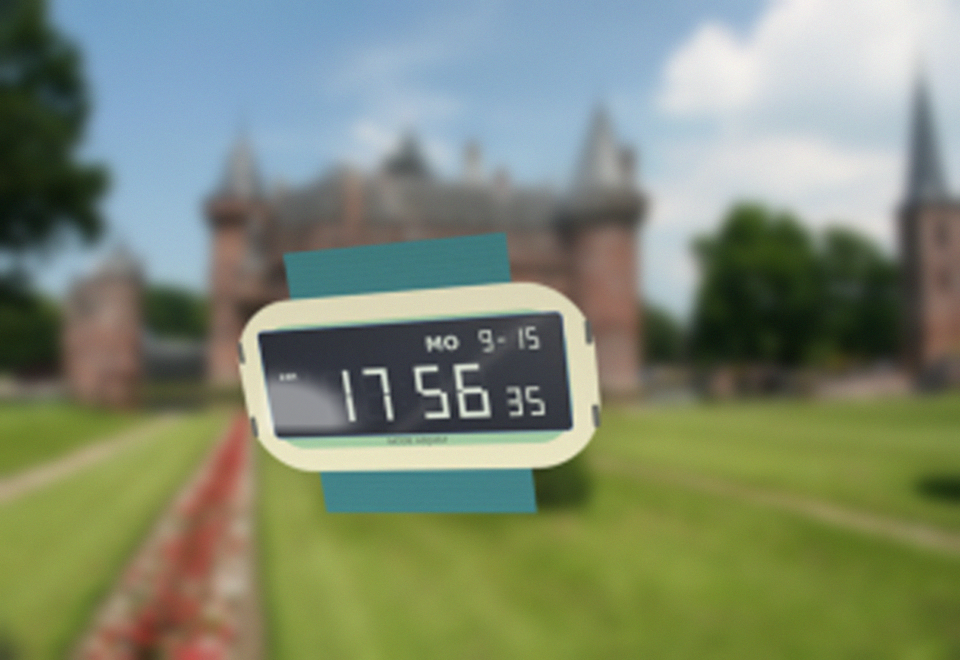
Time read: 17h56m35s
